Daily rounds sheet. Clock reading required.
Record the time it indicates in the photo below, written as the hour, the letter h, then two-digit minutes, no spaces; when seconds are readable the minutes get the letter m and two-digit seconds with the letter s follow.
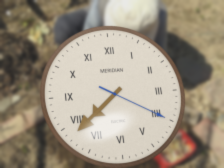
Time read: 7h38m20s
